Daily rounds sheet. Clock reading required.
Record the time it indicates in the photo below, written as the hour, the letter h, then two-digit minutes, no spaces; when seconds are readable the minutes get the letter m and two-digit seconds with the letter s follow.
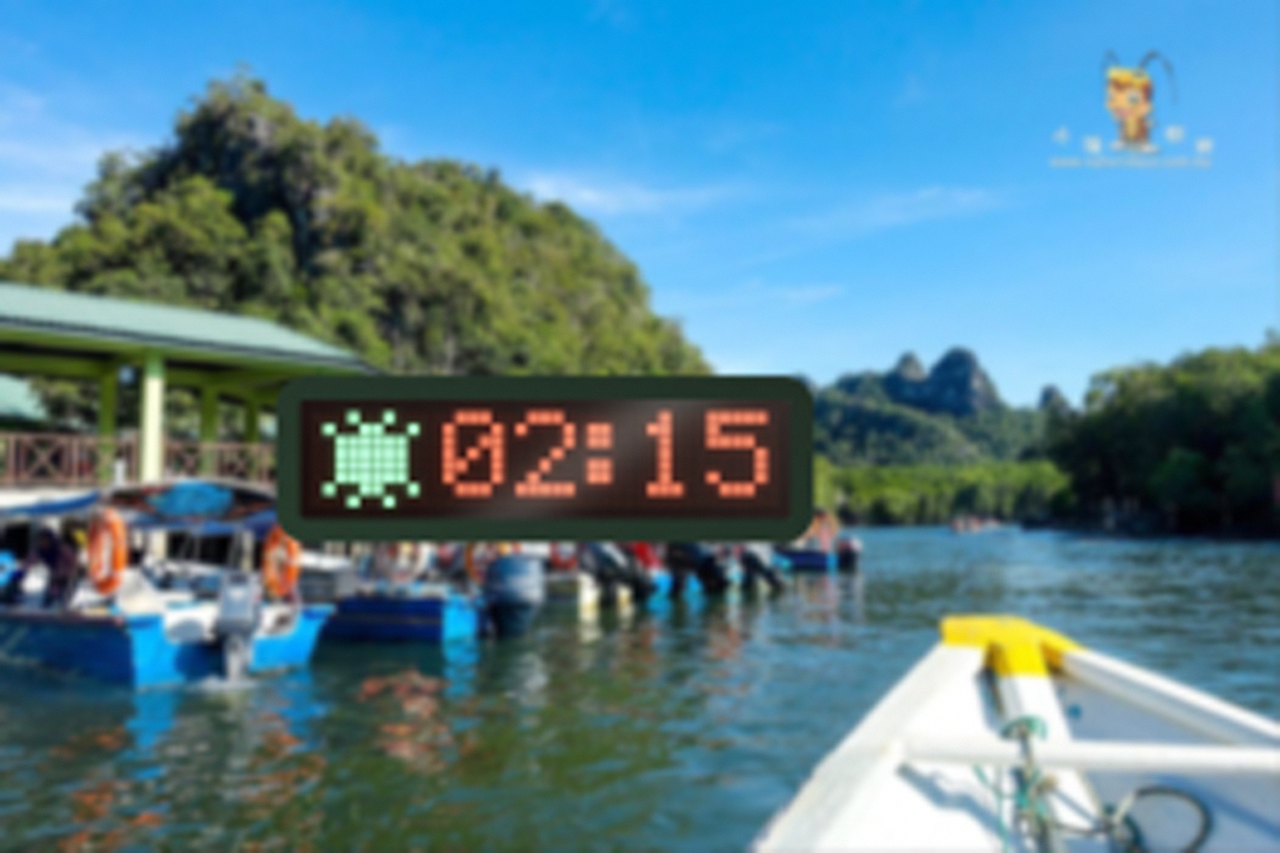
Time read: 2h15
